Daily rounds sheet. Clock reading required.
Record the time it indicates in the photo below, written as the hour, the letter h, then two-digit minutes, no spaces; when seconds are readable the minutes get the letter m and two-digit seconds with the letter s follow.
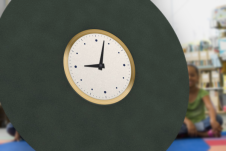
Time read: 9h03
